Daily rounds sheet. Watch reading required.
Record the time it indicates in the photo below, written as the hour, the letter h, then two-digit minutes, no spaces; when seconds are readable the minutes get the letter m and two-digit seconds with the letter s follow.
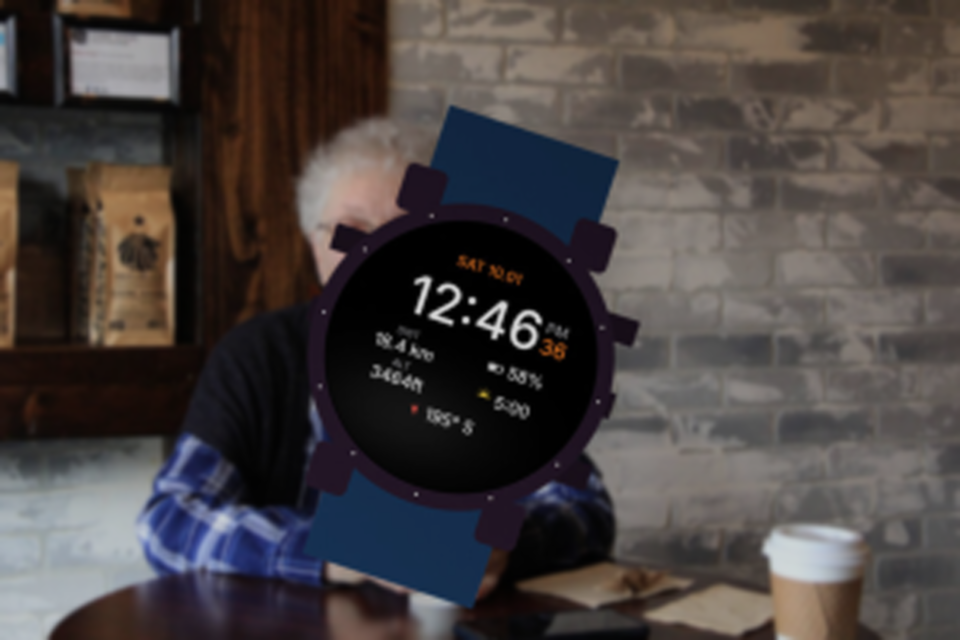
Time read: 12h46
